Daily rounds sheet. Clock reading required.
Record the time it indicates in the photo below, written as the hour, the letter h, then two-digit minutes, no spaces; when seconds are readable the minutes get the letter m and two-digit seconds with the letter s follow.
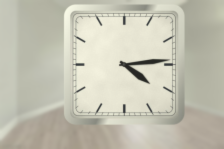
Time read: 4h14
